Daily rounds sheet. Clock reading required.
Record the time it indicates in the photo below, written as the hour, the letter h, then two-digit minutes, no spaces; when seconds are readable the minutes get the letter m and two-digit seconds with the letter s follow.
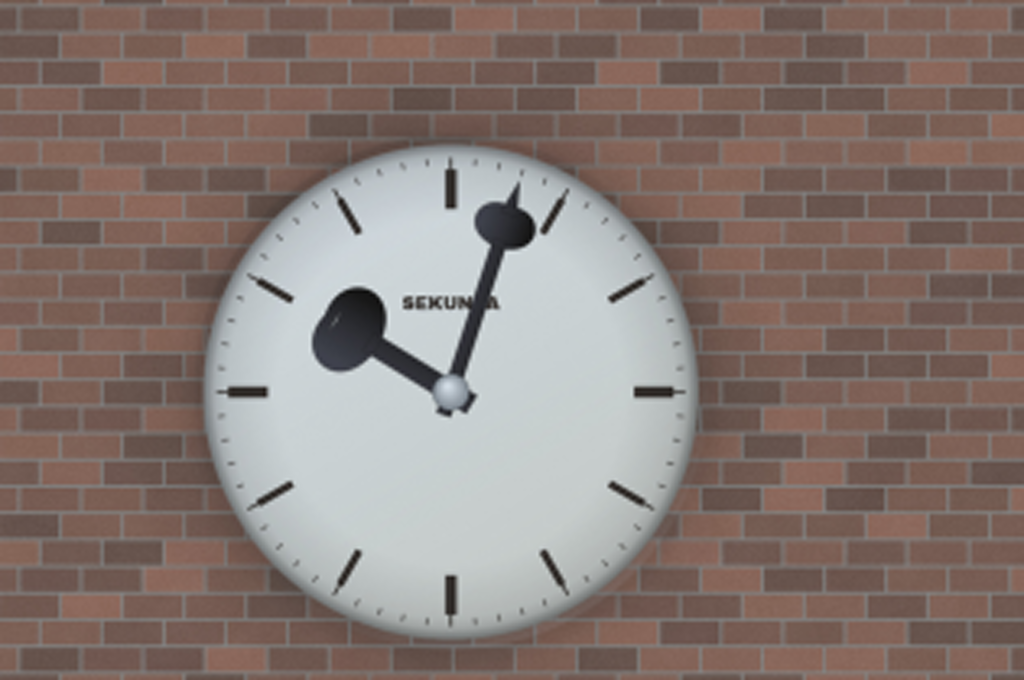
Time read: 10h03
